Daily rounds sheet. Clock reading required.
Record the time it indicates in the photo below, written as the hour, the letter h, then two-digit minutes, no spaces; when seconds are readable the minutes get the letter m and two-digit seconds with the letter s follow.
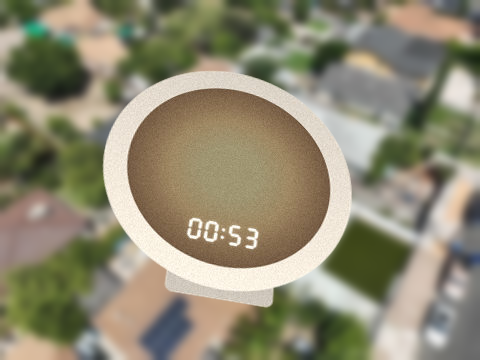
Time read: 0h53
